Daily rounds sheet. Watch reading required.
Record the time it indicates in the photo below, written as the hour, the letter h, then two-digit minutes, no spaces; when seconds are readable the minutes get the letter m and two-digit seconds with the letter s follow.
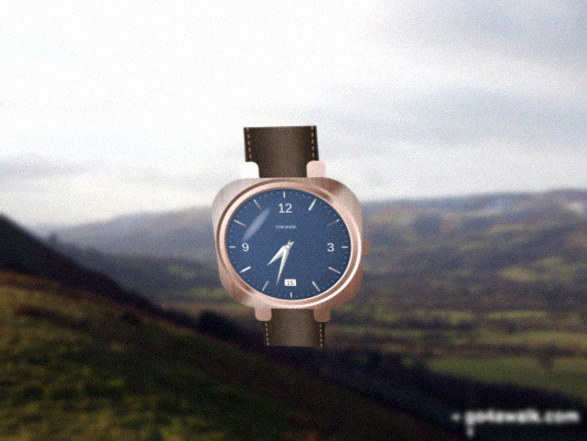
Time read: 7h33
